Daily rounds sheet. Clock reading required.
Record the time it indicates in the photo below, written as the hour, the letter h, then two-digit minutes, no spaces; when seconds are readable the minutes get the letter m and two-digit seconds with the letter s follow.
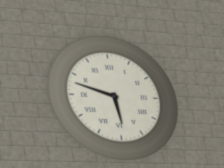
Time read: 5h48
